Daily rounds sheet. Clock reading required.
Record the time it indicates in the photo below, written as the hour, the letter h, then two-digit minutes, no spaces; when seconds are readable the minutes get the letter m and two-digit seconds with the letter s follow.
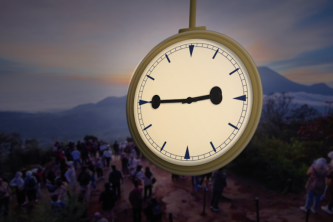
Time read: 2h45
